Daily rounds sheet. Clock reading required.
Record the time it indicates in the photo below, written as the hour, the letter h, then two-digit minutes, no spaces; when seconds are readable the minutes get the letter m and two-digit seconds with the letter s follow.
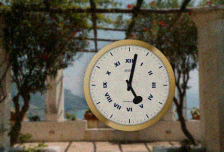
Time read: 5h02
